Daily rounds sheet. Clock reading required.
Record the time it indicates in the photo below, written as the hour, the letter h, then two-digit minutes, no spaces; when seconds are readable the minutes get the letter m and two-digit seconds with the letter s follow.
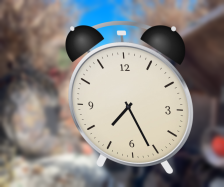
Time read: 7h26
